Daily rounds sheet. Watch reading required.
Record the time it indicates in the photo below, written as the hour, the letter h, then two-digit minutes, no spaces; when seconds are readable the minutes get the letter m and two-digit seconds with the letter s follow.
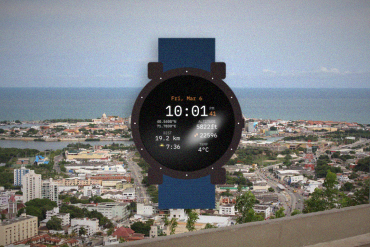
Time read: 10h01
